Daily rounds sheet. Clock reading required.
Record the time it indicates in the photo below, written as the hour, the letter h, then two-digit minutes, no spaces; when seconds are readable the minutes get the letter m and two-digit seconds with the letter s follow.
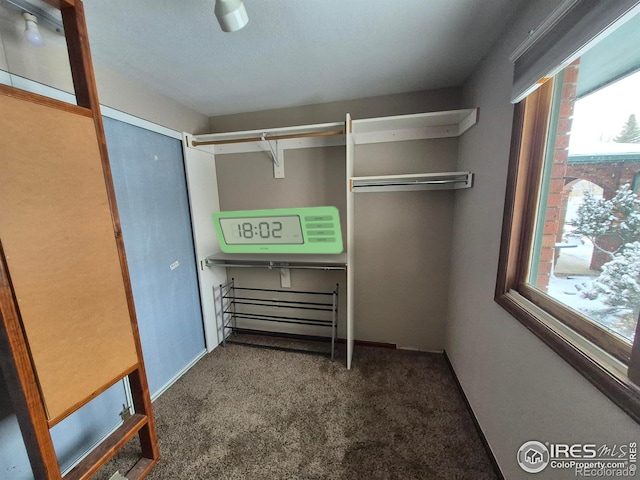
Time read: 18h02
